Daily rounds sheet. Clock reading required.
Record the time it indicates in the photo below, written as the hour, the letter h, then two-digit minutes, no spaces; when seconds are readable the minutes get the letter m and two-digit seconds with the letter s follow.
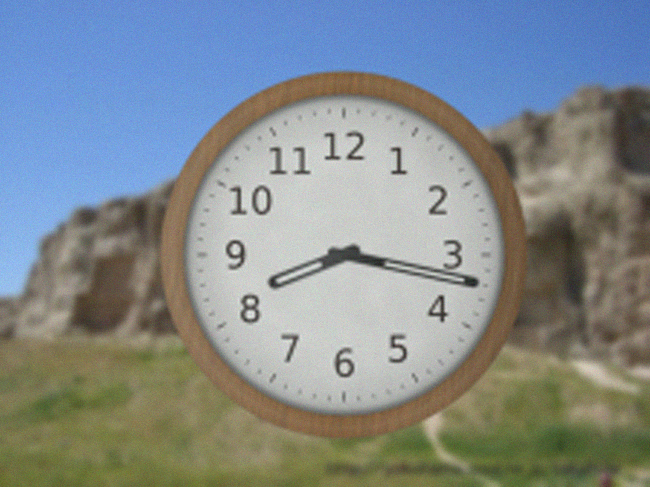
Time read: 8h17
